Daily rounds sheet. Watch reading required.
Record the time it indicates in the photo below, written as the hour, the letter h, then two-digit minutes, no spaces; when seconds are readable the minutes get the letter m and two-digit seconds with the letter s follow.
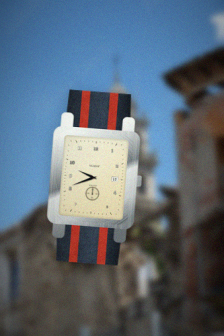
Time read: 9h41
